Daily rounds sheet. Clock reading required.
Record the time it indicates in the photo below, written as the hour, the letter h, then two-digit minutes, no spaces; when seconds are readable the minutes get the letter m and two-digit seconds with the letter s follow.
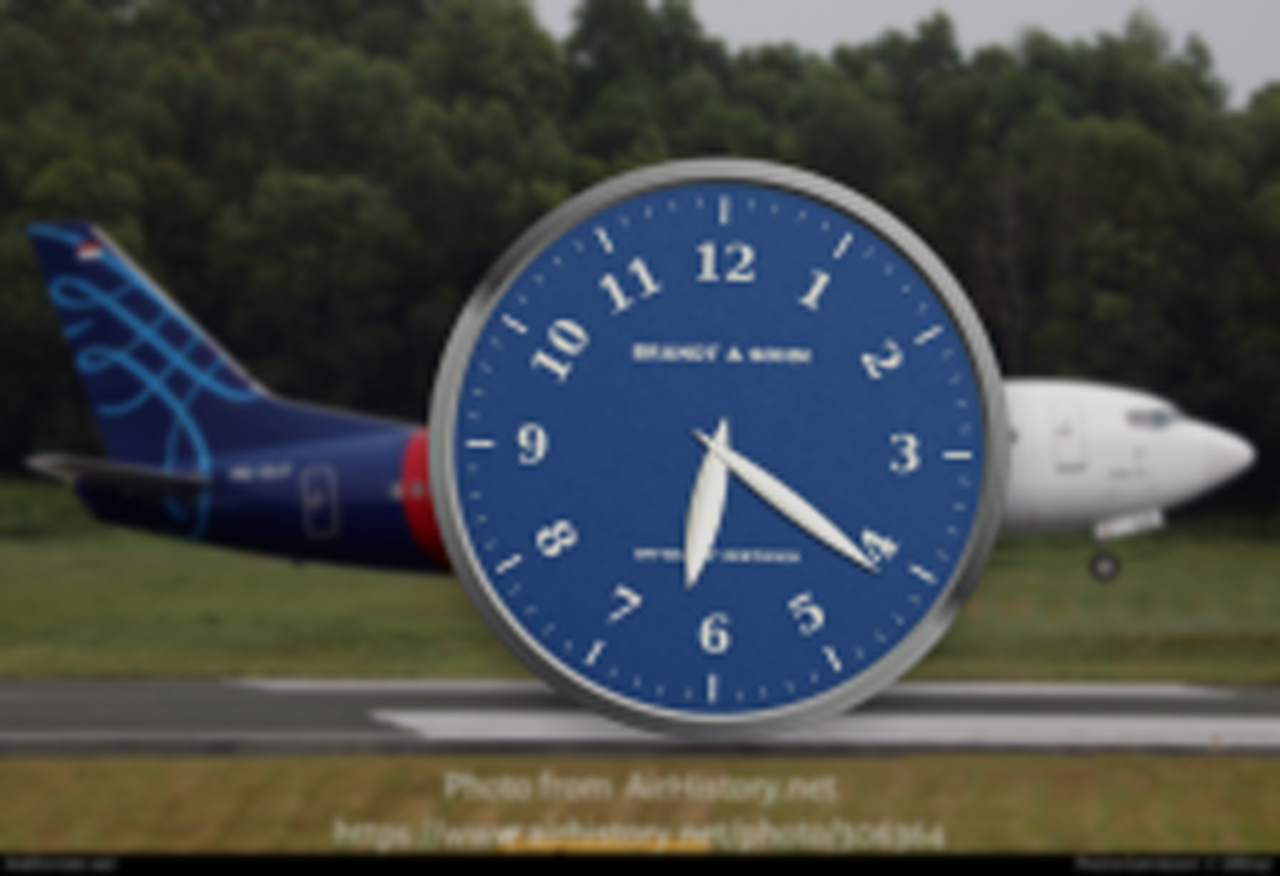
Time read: 6h21
